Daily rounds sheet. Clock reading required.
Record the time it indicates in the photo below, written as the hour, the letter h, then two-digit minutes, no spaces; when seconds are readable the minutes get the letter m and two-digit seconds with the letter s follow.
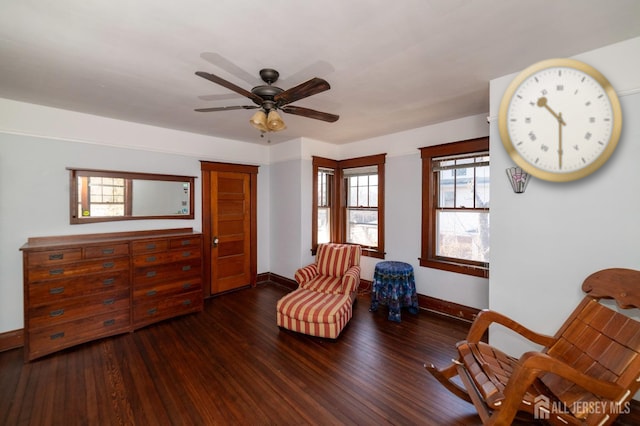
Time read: 10h30
